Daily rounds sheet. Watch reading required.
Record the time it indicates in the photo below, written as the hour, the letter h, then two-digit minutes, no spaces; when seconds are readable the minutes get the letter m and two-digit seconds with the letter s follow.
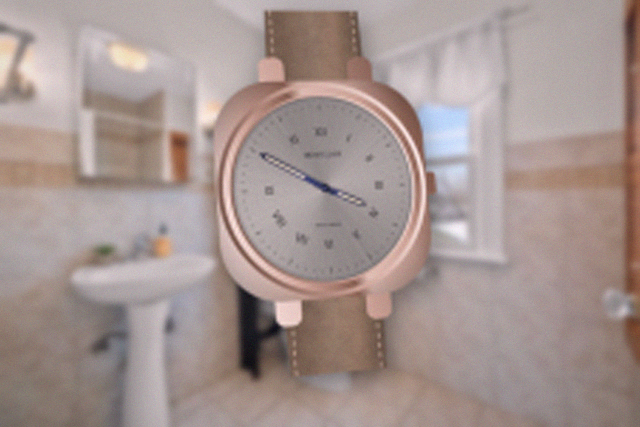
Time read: 3h50
